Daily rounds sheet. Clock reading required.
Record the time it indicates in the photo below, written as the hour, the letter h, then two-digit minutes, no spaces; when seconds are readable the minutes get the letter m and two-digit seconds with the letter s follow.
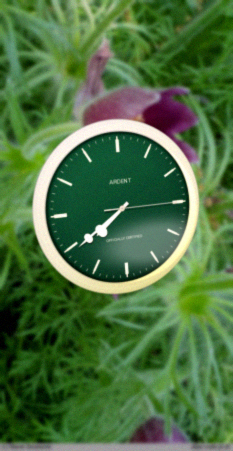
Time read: 7h39m15s
